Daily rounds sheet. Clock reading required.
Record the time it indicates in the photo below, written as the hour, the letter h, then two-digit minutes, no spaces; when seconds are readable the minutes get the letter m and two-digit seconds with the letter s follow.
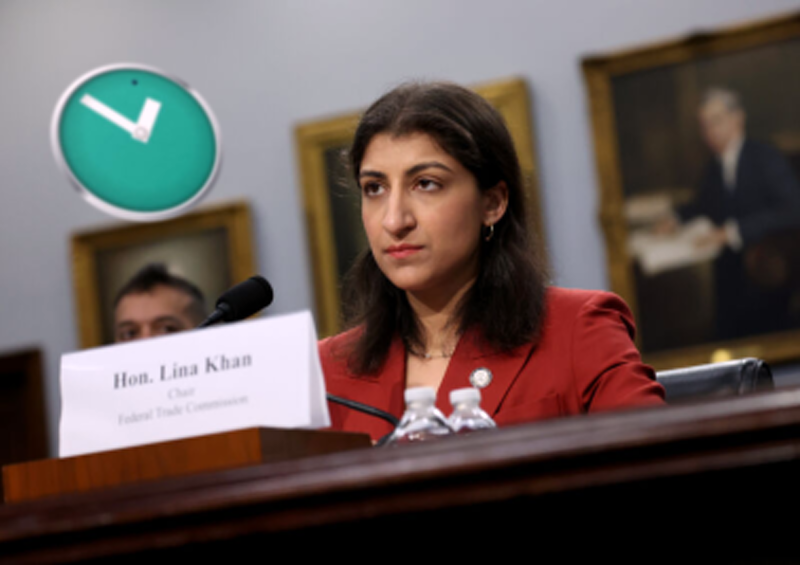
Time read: 12h51
